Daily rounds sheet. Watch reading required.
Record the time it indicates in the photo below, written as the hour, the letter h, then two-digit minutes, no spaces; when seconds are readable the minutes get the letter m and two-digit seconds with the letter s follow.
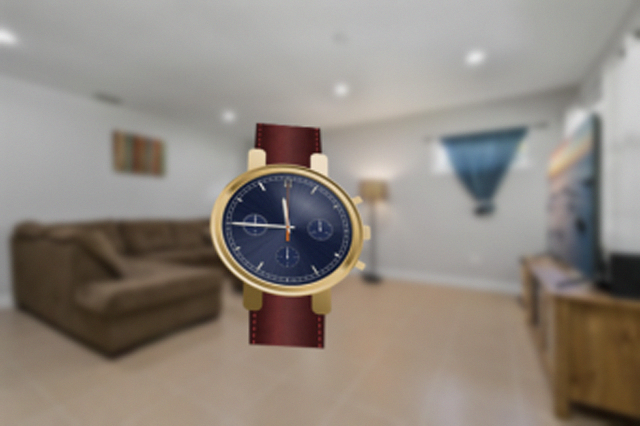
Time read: 11h45
